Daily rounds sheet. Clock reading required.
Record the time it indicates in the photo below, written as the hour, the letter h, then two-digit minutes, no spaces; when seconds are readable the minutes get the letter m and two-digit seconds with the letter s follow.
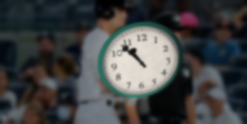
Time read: 10h53
